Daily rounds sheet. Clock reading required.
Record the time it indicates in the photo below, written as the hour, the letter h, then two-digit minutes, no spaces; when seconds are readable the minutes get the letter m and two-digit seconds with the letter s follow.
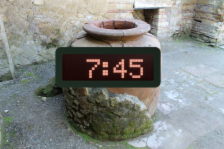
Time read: 7h45
